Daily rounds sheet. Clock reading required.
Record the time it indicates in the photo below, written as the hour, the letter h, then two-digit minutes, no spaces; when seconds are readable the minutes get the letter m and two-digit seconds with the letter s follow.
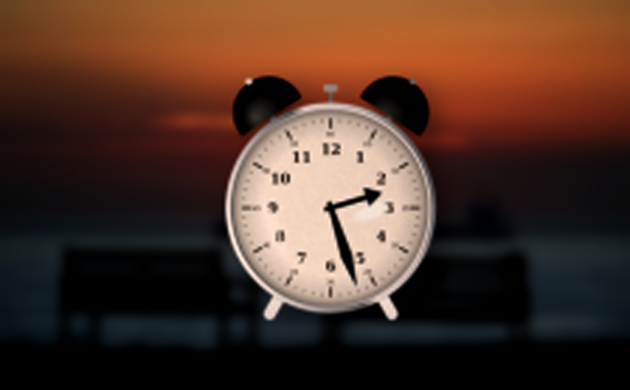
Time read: 2h27
